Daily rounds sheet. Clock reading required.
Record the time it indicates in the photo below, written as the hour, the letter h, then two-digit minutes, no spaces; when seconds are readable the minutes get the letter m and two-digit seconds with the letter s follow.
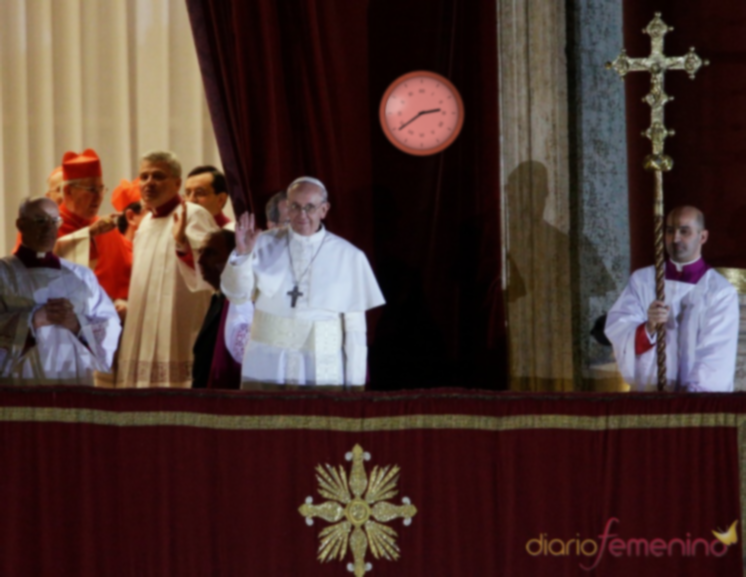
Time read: 2h39
